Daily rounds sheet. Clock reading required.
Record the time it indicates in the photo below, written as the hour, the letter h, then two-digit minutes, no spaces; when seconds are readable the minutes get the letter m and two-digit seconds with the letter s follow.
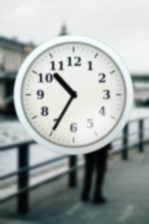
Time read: 10h35
